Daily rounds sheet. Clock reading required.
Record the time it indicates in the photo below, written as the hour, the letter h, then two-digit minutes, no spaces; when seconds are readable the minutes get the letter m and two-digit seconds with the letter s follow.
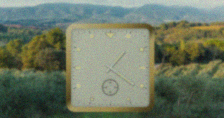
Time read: 1h21
